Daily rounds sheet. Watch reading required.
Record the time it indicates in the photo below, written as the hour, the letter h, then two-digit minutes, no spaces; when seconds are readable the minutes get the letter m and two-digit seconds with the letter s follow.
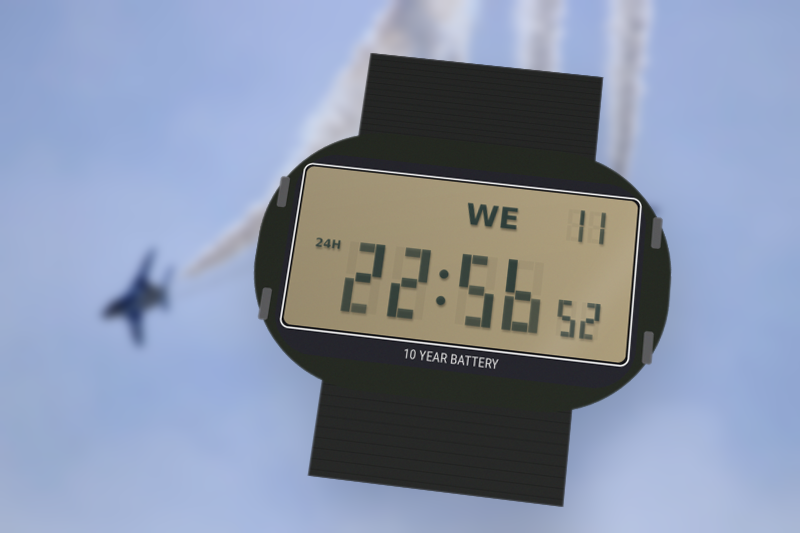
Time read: 22h56m52s
